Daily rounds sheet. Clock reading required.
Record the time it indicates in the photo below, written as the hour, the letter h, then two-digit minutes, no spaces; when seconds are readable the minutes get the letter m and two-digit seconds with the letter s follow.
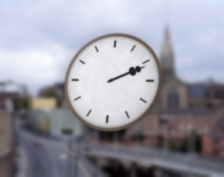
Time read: 2h11
